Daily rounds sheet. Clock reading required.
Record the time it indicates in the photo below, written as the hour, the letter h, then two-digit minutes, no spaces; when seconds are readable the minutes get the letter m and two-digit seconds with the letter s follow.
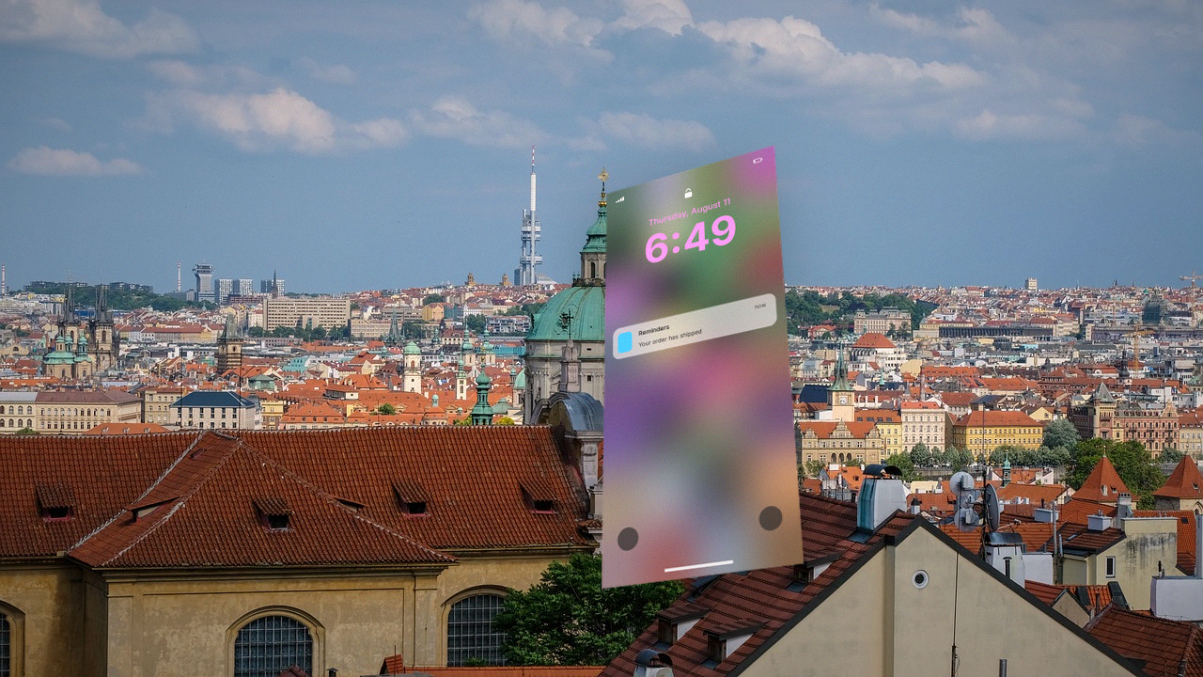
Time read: 6h49
